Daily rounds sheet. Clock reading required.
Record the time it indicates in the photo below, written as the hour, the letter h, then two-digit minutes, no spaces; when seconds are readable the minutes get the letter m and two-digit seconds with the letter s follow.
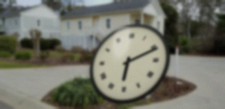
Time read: 6h11
